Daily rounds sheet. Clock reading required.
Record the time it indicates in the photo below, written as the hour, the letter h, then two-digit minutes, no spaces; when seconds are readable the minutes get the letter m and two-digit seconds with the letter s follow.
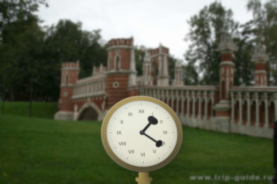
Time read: 1h21
